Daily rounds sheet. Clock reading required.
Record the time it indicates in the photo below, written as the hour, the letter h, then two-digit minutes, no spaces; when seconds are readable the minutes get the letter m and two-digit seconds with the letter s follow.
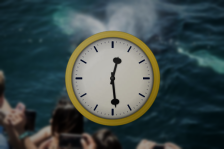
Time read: 12h29
